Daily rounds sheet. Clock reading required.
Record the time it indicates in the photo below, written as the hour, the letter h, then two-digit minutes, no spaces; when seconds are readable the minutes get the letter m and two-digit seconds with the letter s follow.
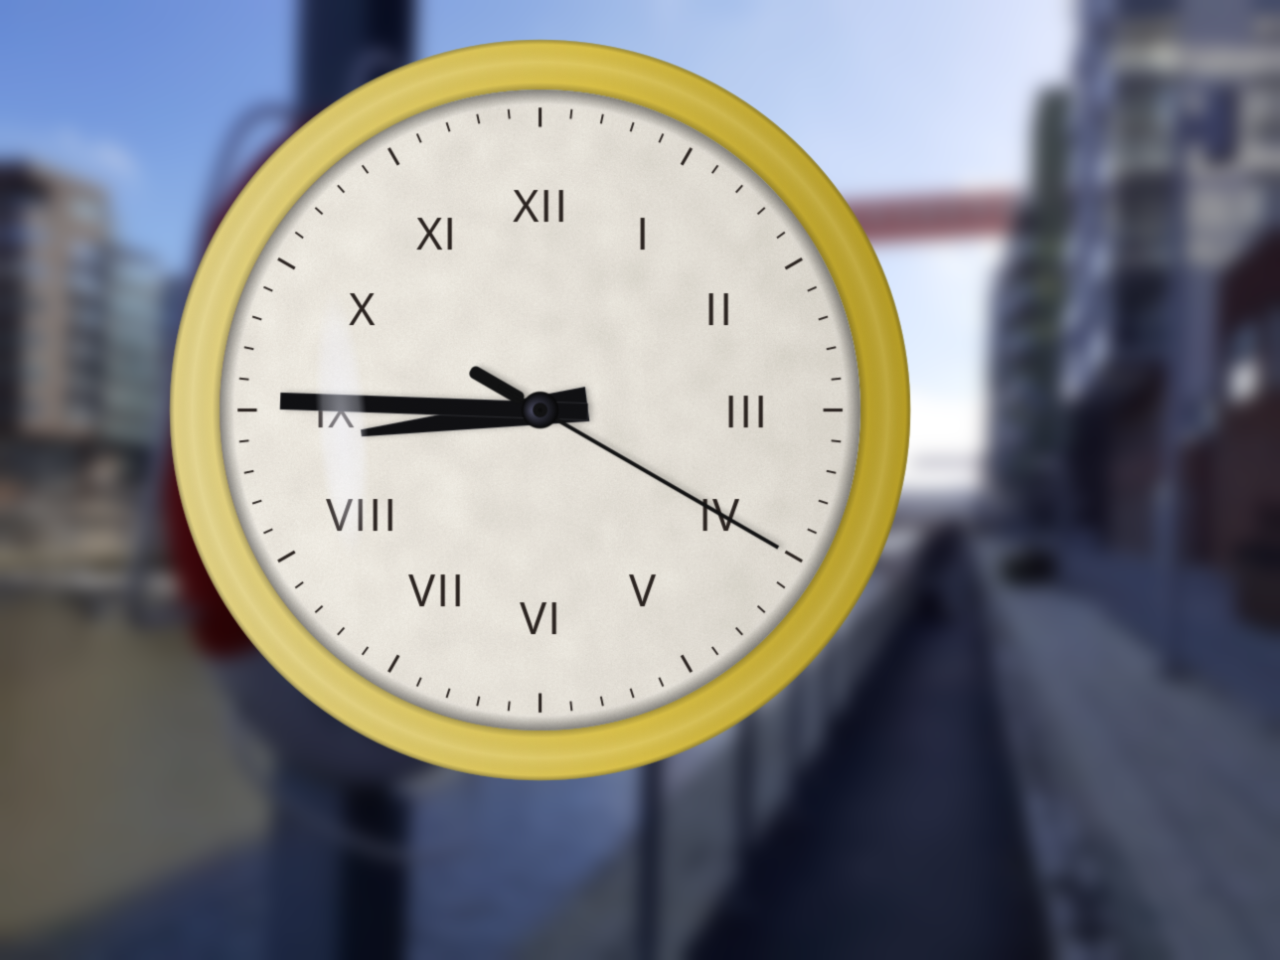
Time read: 8h45m20s
